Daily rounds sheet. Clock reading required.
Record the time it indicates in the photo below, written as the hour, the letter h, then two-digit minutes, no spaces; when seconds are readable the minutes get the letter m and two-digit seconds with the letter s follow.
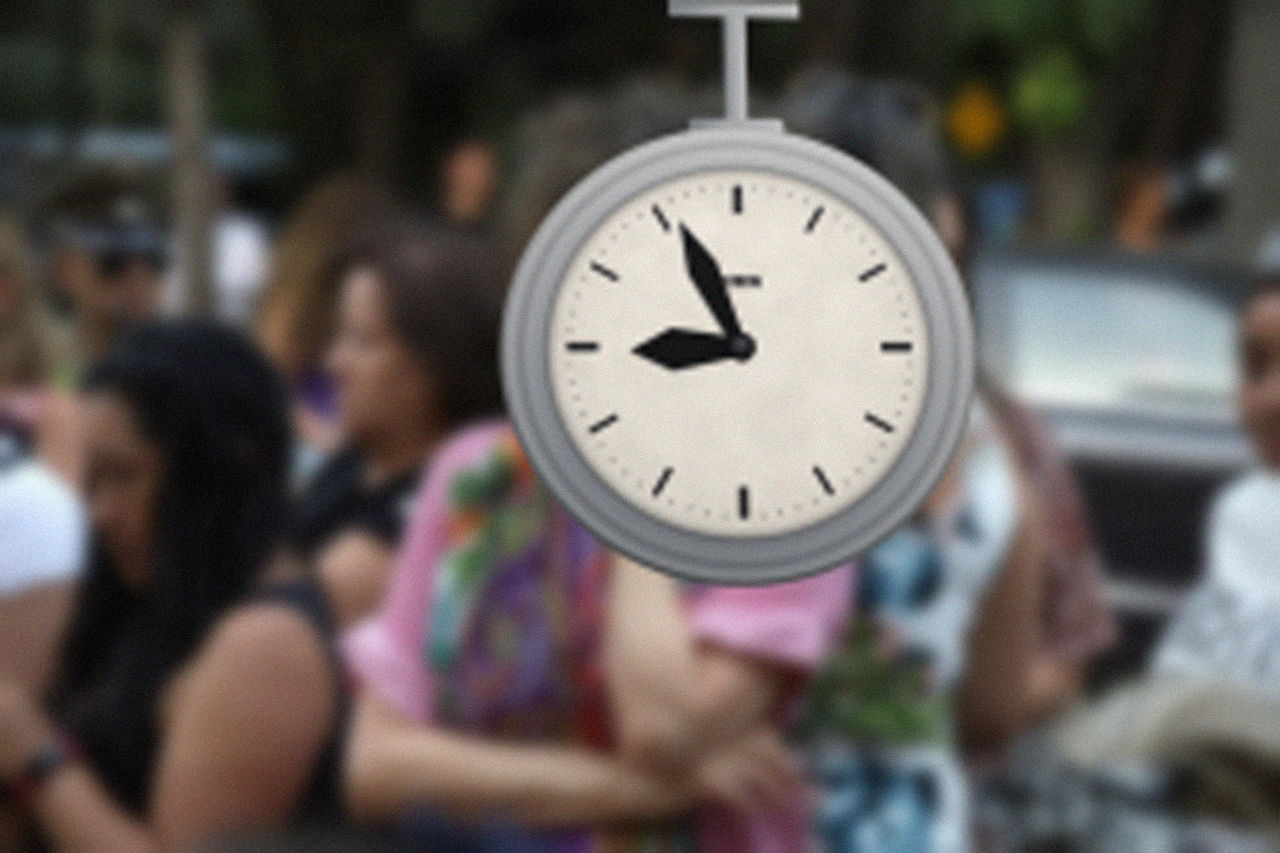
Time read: 8h56
